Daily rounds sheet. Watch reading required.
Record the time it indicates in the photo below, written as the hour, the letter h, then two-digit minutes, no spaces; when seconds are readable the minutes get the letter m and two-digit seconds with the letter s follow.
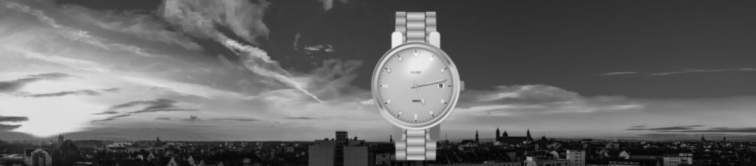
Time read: 5h13
